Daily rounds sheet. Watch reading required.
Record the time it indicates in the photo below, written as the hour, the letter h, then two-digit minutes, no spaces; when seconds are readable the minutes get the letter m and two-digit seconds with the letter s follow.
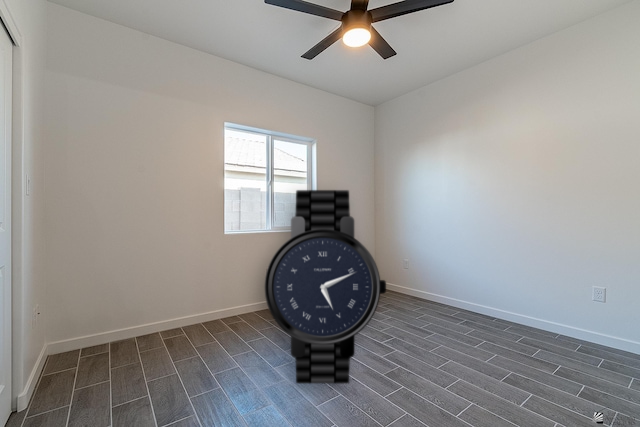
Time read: 5h11
